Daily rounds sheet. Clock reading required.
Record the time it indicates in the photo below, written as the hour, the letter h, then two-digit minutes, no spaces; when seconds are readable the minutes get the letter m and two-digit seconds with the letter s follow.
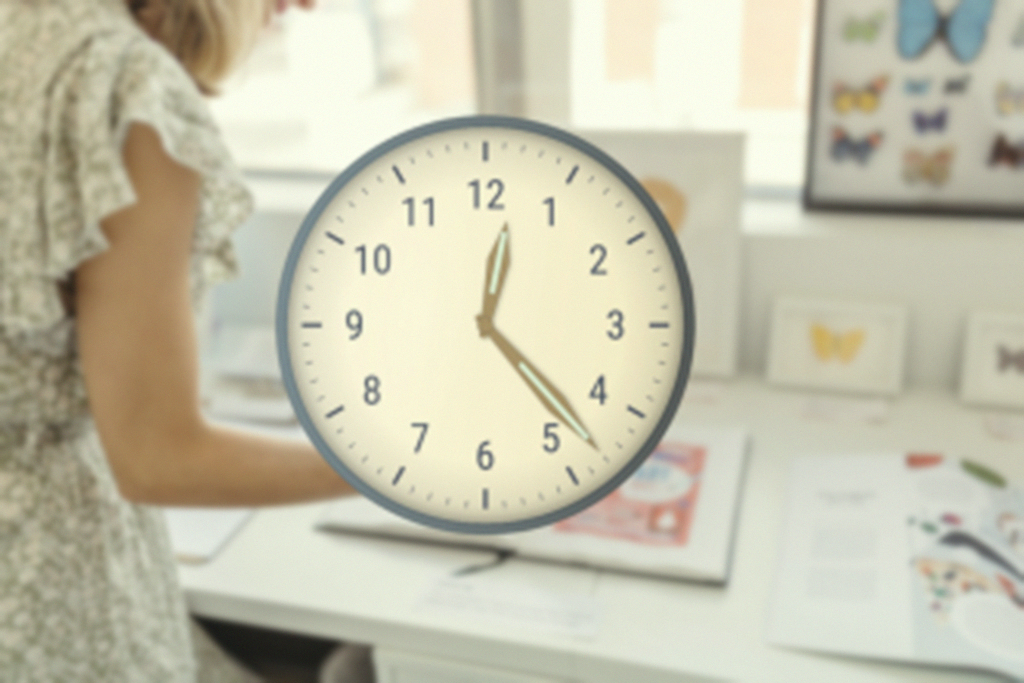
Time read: 12h23
